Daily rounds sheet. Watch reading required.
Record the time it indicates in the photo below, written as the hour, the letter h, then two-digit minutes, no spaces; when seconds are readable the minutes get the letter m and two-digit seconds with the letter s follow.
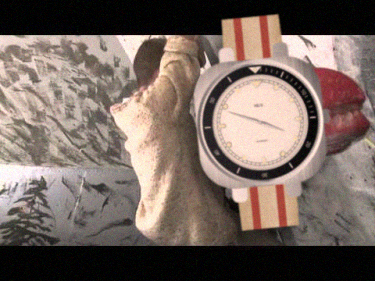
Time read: 3h49
